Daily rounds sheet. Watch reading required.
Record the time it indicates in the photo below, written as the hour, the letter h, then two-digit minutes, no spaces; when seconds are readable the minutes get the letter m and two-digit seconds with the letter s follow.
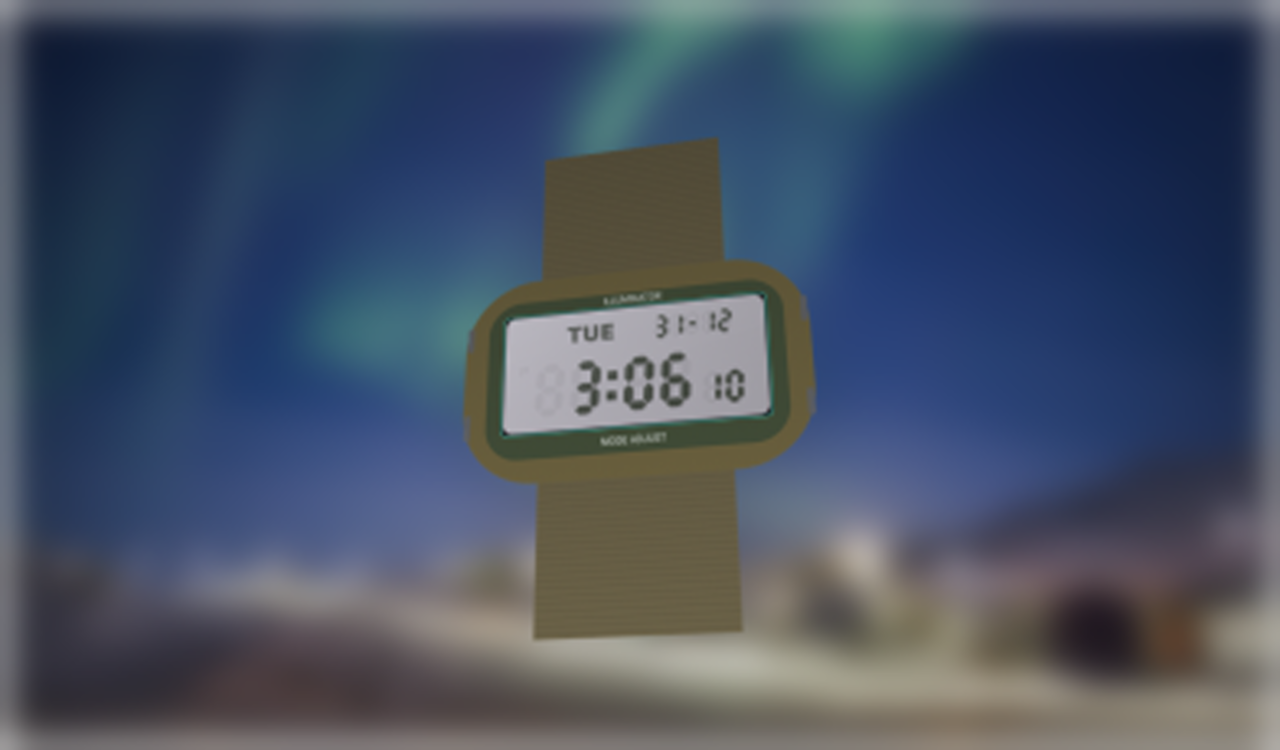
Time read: 3h06m10s
